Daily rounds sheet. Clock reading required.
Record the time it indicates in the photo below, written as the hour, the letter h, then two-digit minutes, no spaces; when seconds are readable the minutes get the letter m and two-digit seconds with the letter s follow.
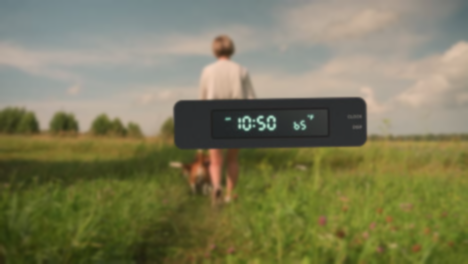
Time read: 10h50
